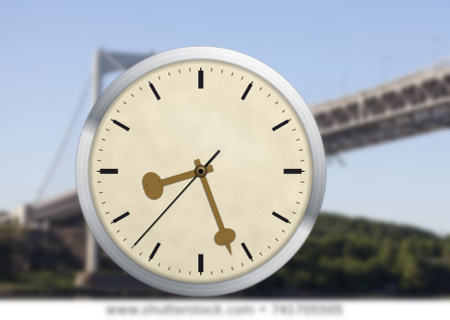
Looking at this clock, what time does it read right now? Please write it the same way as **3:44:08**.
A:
**8:26:37**
